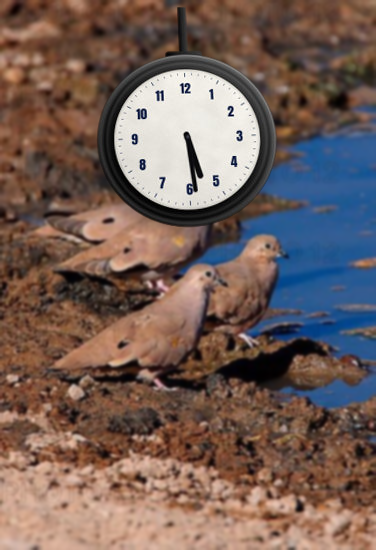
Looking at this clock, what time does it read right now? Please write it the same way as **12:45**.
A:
**5:29**
